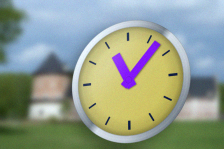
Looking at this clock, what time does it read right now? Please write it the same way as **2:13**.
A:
**11:07**
